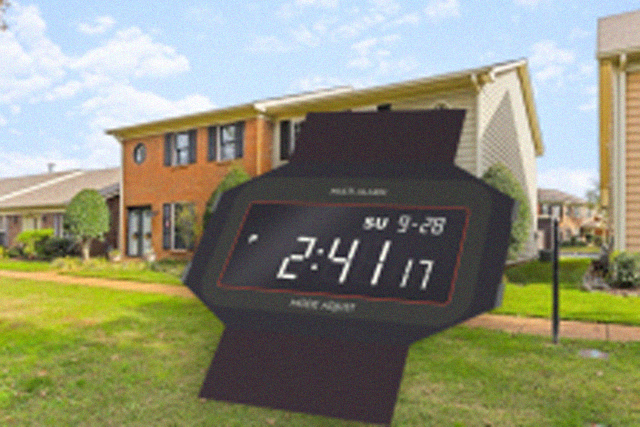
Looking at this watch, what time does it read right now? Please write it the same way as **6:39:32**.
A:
**2:41:17**
